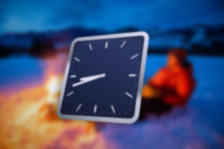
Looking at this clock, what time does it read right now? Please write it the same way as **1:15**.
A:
**8:42**
